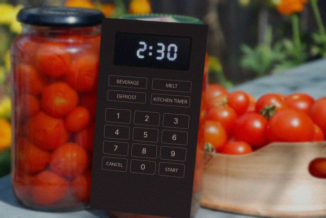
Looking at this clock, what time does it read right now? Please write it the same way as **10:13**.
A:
**2:30**
